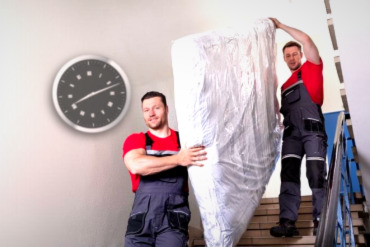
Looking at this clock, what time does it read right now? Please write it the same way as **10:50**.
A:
**8:12**
